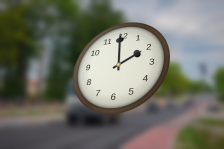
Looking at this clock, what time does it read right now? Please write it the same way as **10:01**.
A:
**1:59**
